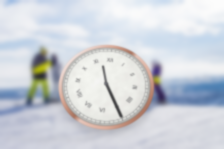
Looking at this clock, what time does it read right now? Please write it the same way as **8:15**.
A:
**11:25**
